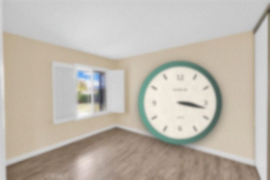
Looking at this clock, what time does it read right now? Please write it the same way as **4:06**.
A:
**3:17**
